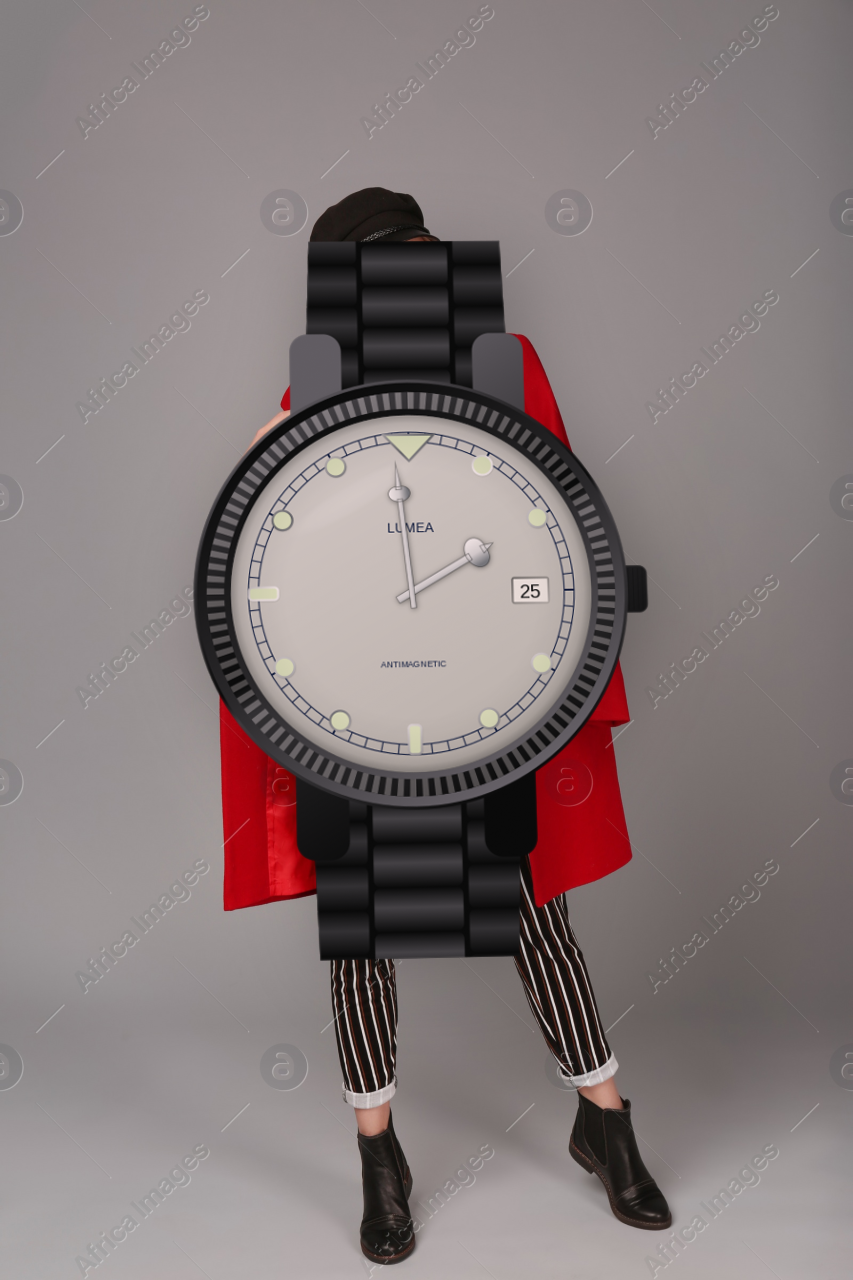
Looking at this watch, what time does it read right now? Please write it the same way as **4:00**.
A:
**1:59**
